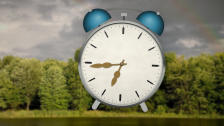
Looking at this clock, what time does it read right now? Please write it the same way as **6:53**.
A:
**6:44**
